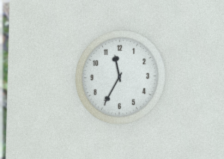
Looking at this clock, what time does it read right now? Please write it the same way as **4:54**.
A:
**11:35**
